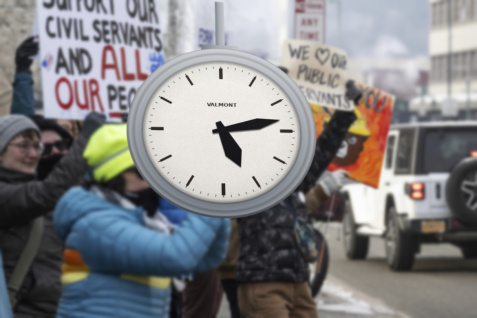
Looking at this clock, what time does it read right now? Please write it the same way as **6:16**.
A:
**5:13**
